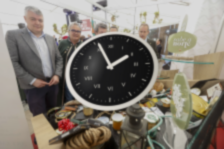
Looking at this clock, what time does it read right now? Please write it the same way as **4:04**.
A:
**1:56**
